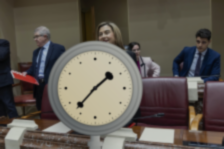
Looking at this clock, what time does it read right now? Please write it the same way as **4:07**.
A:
**1:37**
